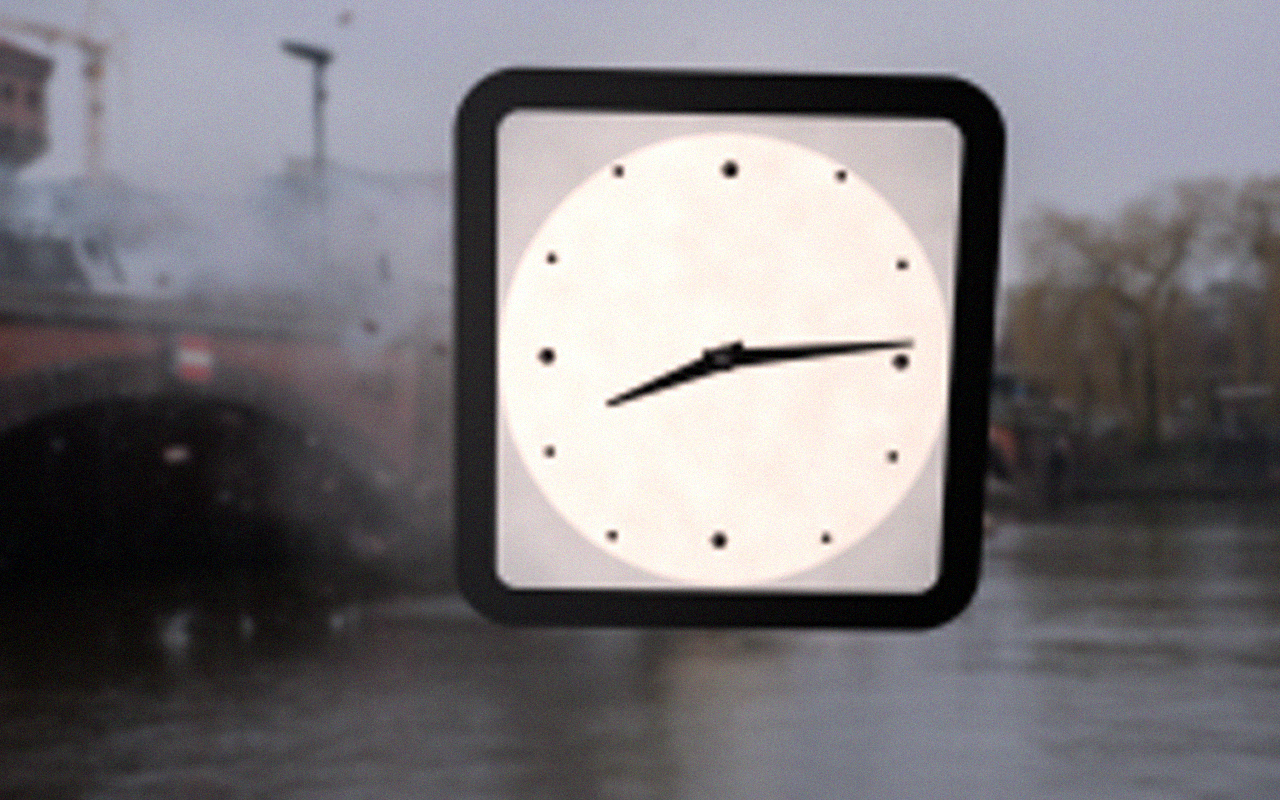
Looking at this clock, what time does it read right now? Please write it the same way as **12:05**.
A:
**8:14**
